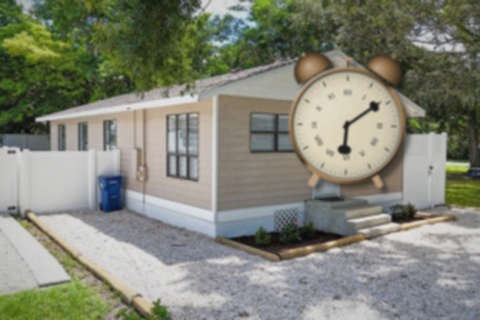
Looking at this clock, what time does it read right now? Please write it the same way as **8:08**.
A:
**6:09**
